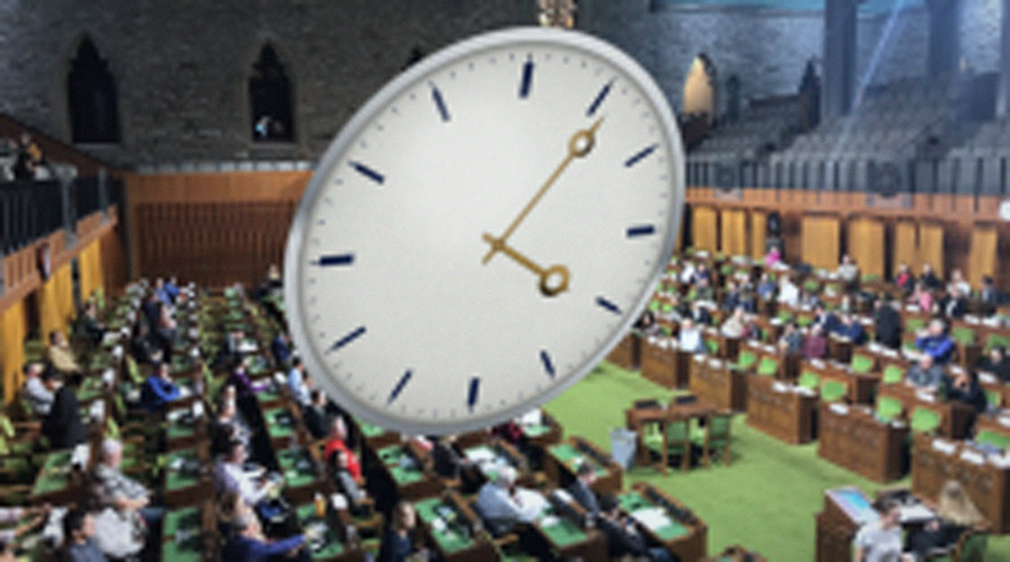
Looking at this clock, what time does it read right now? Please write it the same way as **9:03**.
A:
**4:06**
